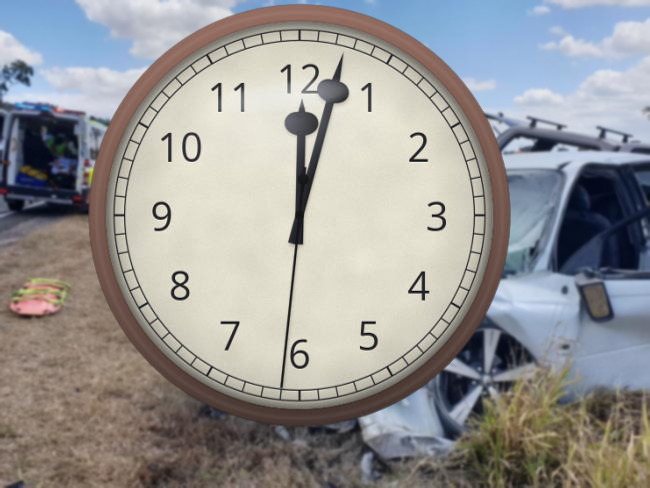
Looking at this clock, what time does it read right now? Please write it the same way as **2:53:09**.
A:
**12:02:31**
